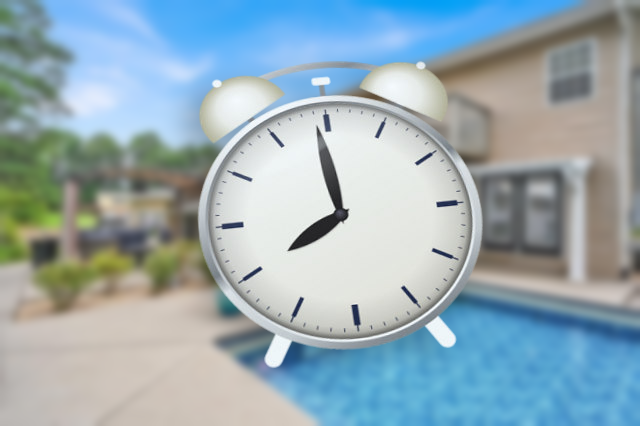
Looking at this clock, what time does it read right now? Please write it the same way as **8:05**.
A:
**7:59**
